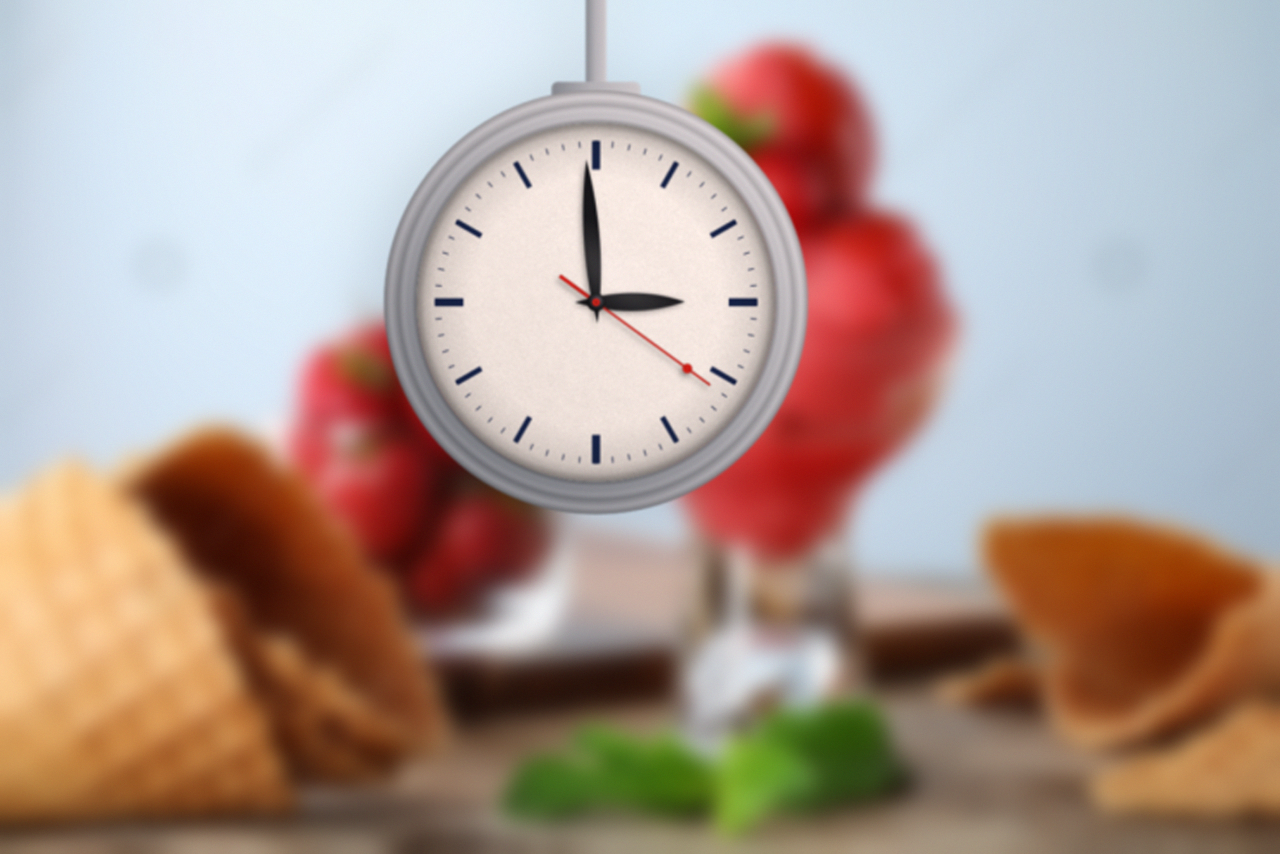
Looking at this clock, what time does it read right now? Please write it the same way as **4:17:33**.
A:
**2:59:21**
